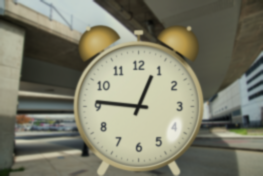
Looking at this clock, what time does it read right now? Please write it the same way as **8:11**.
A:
**12:46**
